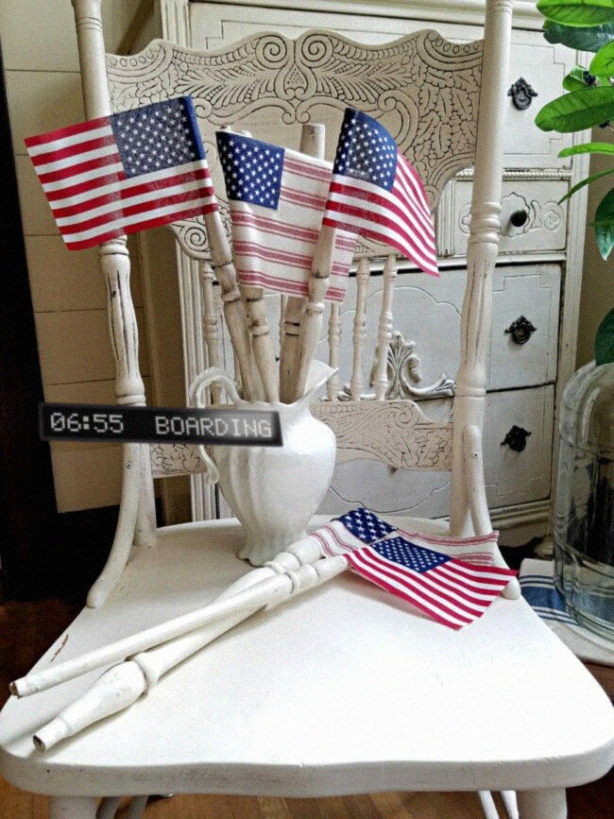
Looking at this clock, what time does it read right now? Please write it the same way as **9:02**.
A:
**6:55**
